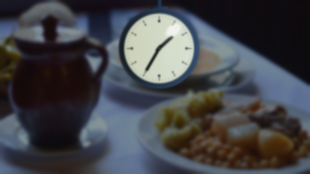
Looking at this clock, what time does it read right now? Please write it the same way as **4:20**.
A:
**1:35**
